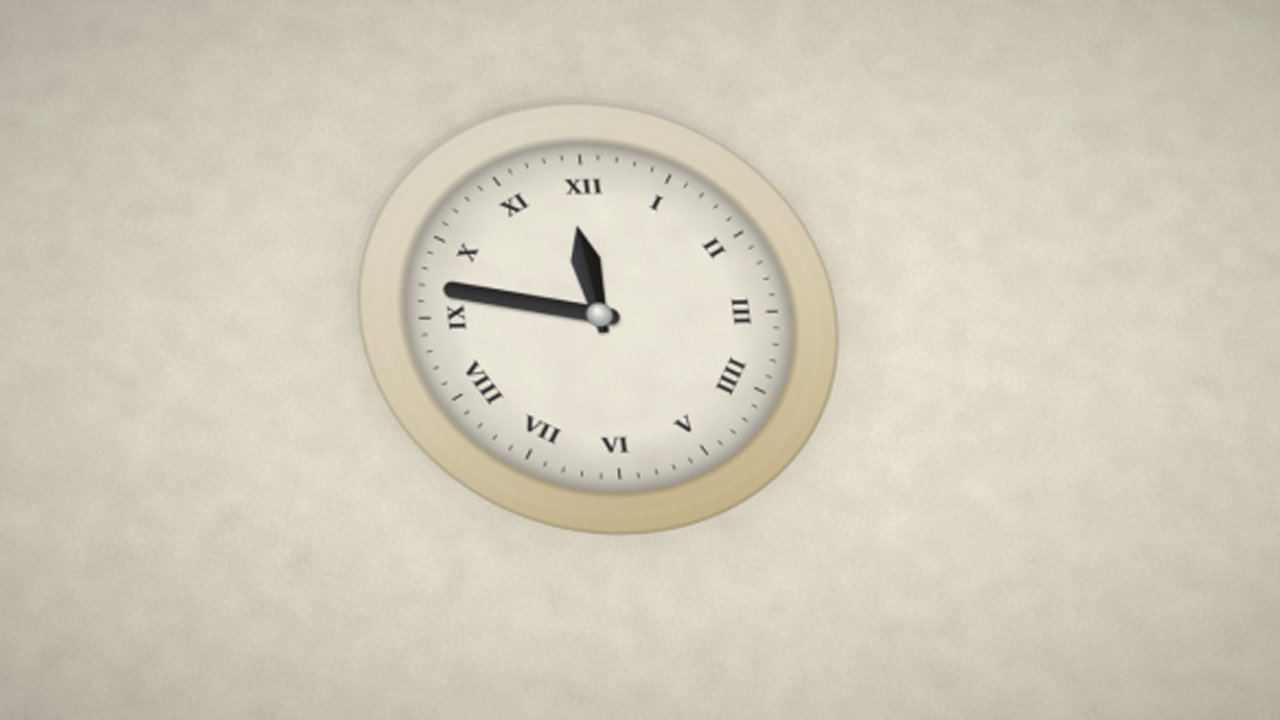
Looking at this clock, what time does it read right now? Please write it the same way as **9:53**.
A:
**11:47**
